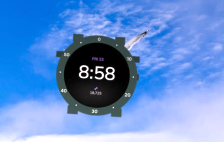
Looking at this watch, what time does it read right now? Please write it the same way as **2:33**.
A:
**8:58**
